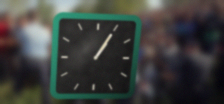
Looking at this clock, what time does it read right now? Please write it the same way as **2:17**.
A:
**1:05**
